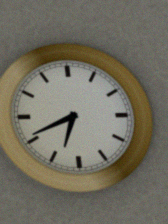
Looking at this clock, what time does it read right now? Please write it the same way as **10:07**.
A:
**6:41**
